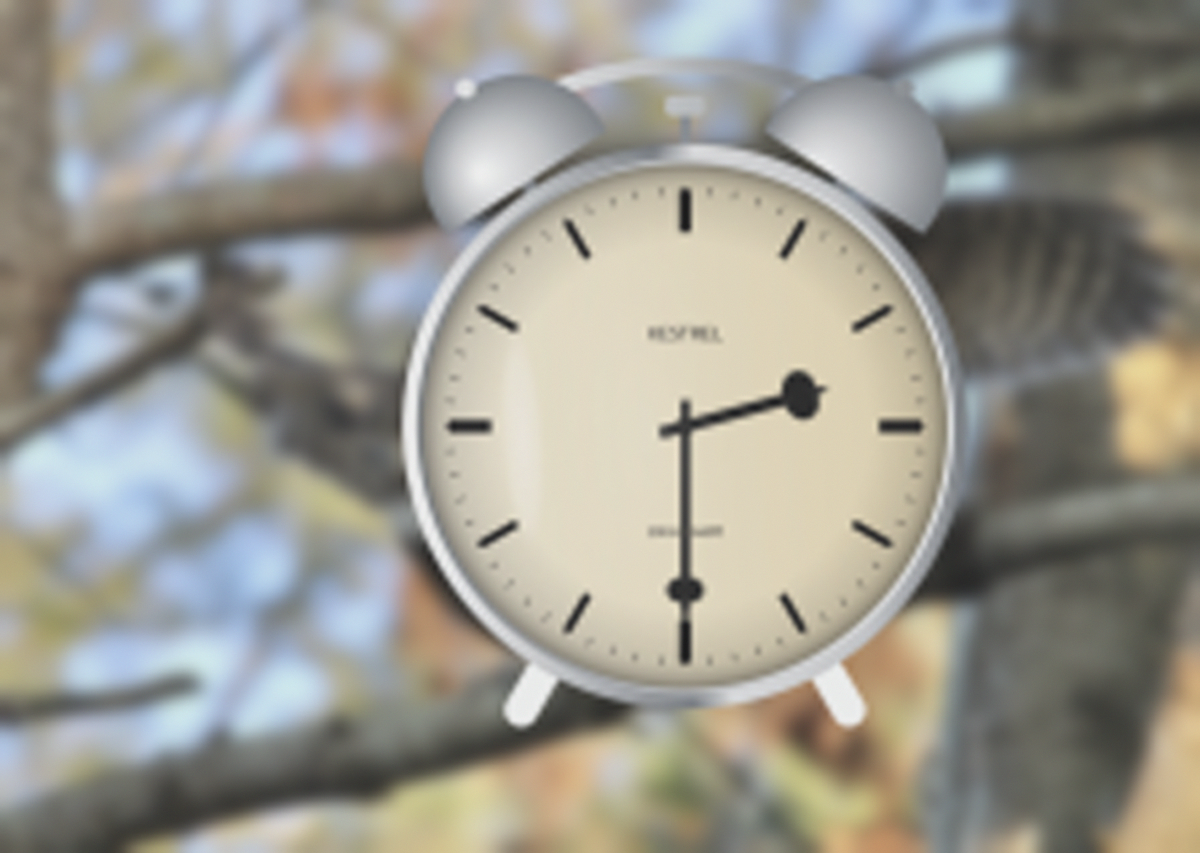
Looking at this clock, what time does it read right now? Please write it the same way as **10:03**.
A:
**2:30**
